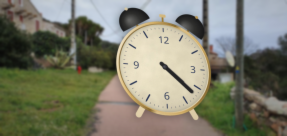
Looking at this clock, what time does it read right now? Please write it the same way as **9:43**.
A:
**4:22**
